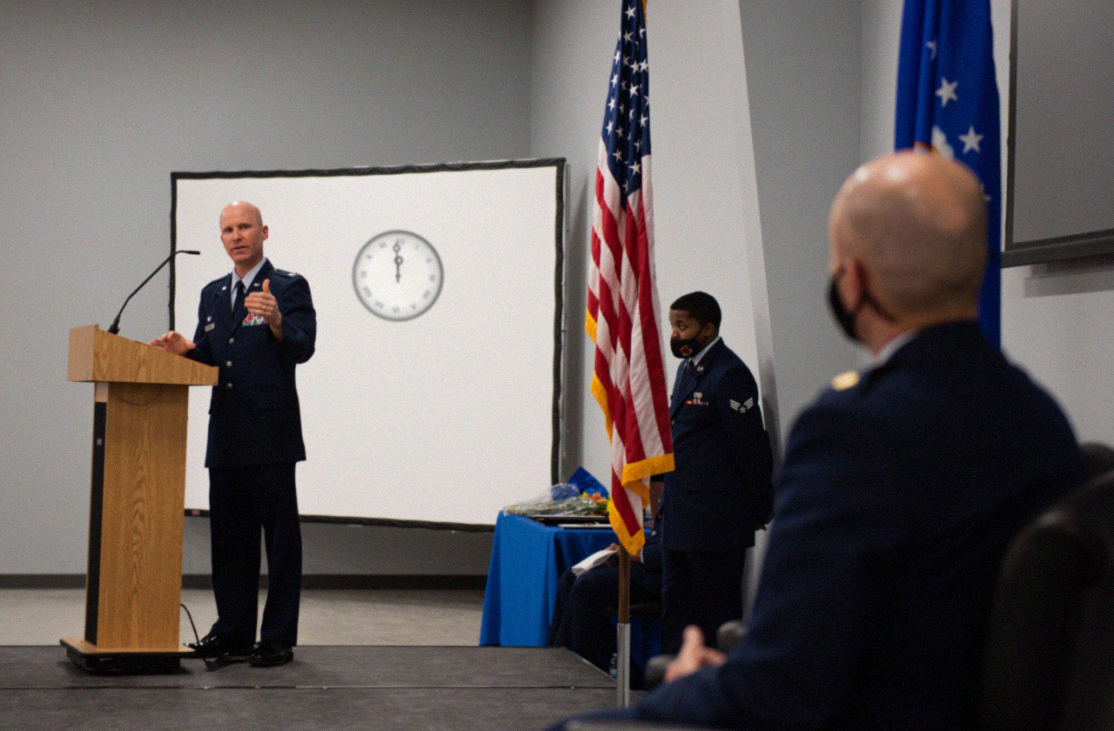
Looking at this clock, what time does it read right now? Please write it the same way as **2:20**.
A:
**11:59**
